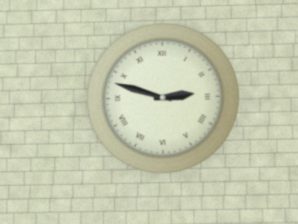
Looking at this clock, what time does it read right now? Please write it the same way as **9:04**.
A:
**2:48**
